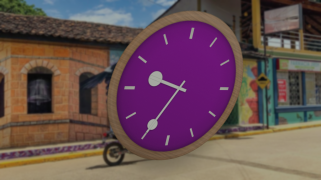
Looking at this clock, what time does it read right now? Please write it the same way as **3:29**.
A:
**9:35**
